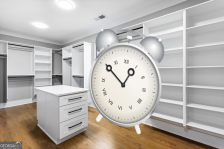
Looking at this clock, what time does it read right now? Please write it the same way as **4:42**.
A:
**12:51**
